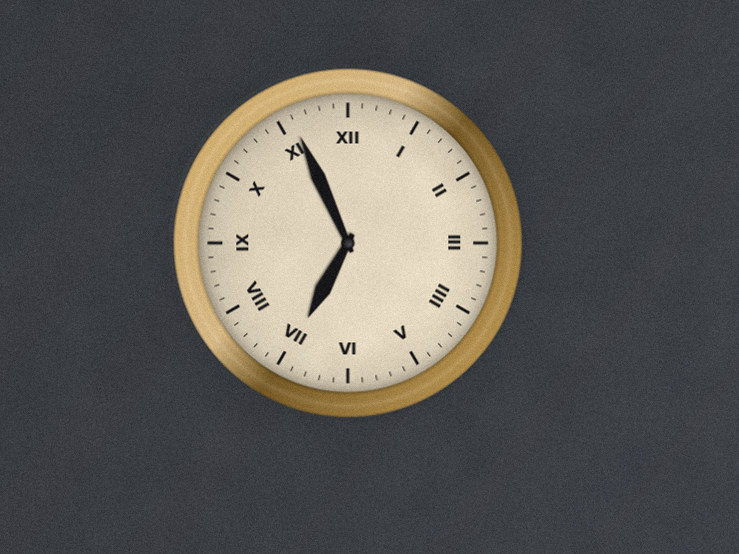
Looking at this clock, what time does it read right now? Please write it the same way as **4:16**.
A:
**6:56**
